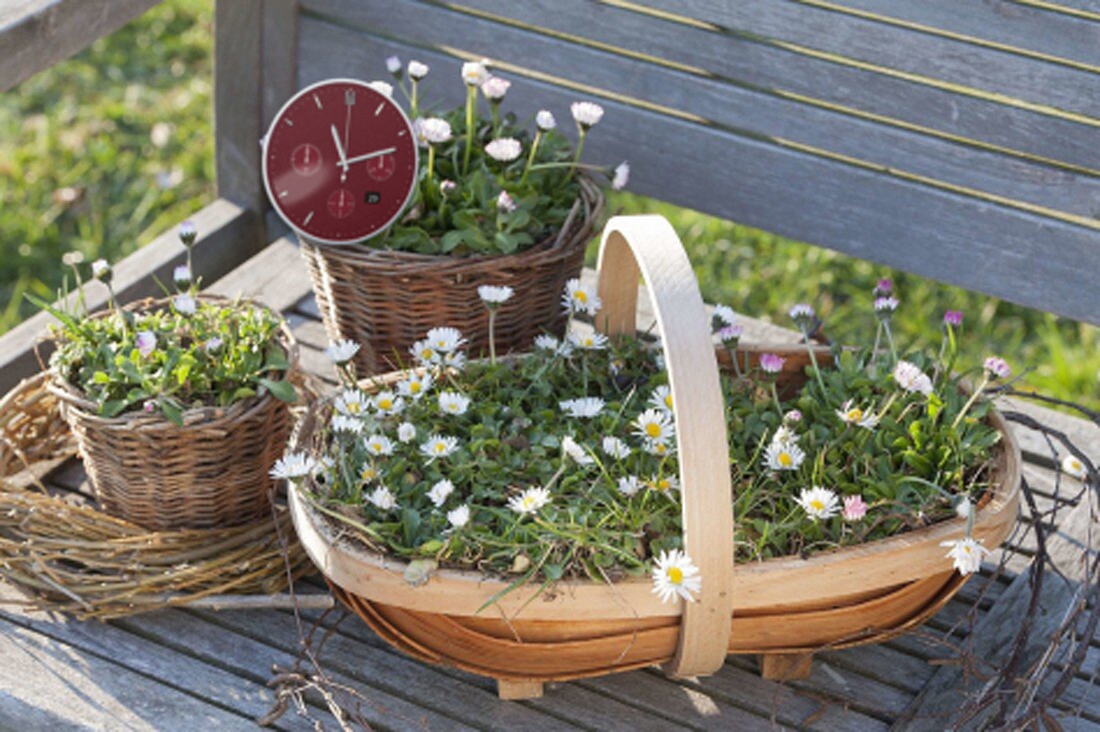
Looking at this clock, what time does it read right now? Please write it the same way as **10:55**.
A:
**11:12**
